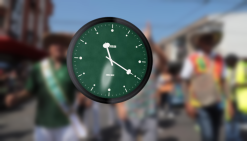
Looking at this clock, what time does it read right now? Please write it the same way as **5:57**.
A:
**11:20**
